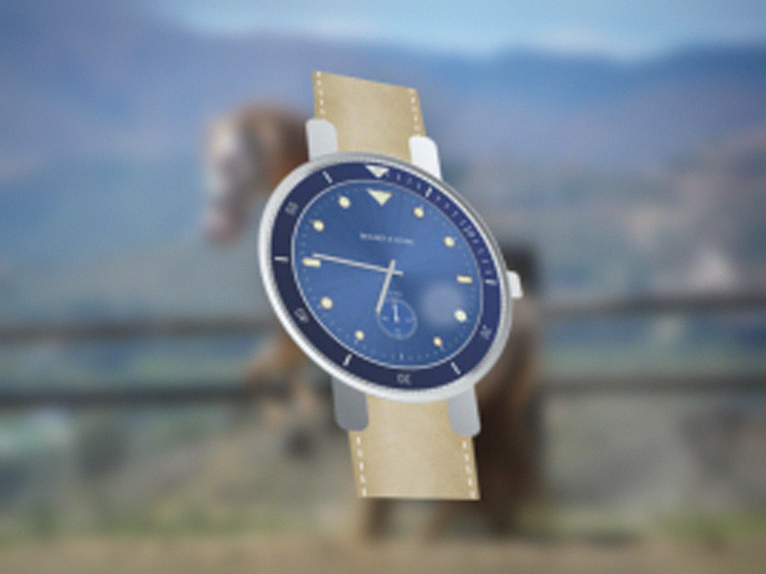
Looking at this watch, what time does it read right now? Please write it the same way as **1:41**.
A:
**6:46**
